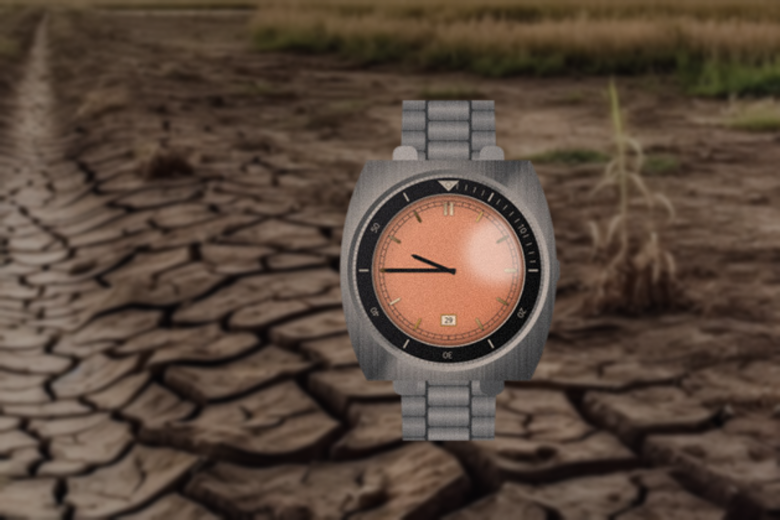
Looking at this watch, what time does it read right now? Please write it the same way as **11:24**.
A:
**9:45**
